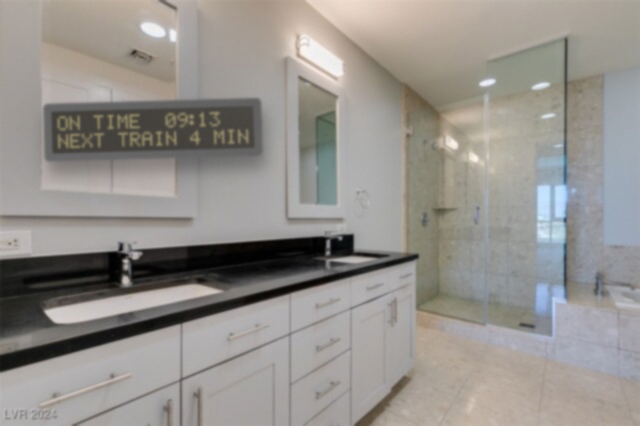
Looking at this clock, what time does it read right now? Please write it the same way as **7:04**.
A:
**9:13**
